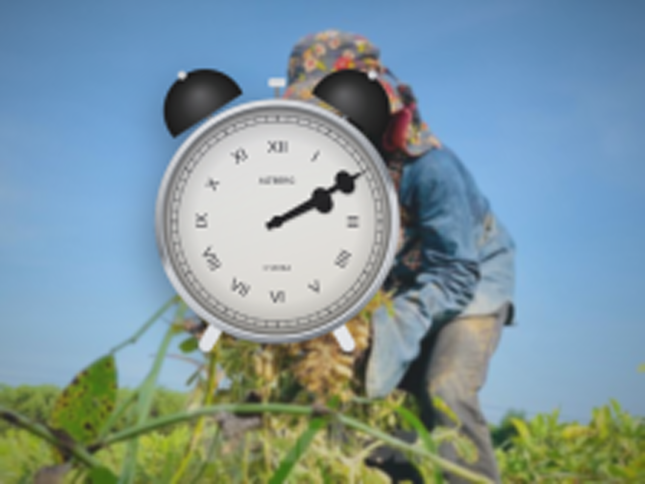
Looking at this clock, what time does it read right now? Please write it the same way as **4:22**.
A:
**2:10**
